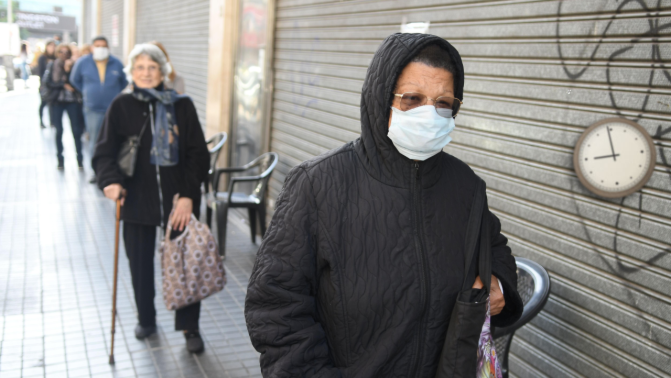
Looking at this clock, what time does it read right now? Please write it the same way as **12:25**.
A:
**8:59**
